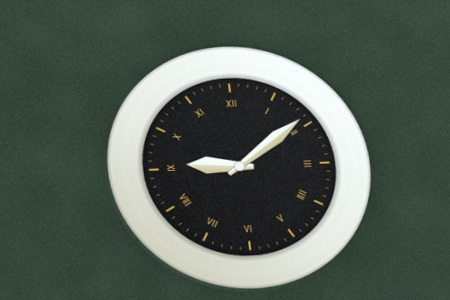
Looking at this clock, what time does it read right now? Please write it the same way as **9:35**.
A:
**9:09**
